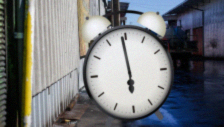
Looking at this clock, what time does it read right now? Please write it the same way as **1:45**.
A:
**5:59**
